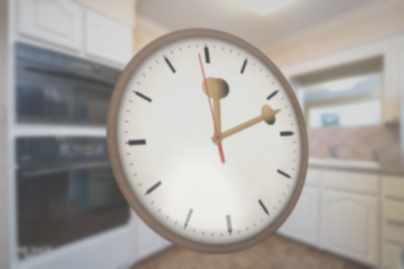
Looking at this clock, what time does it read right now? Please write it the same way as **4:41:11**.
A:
**12:11:59**
